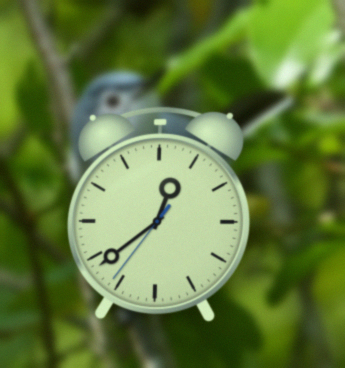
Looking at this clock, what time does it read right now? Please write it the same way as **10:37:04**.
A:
**12:38:36**
